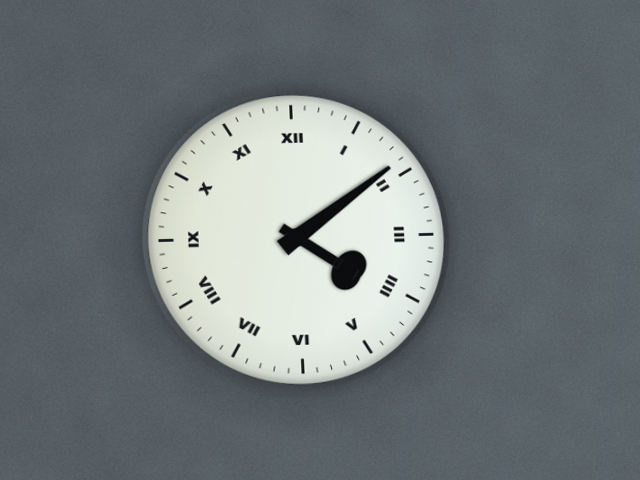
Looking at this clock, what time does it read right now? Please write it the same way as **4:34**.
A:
**4:09**
